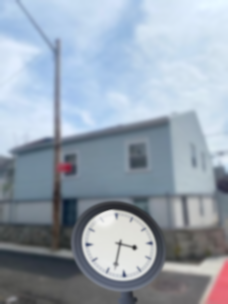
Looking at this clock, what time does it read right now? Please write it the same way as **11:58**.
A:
**3:33**
